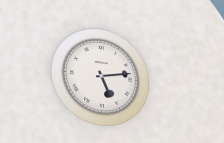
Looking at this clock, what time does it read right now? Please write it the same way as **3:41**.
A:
**5:13**
